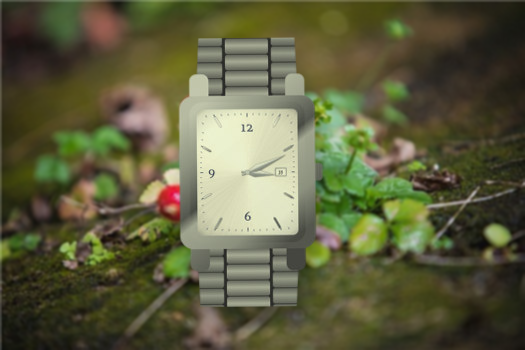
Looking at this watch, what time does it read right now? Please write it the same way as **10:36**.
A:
**3:11**
